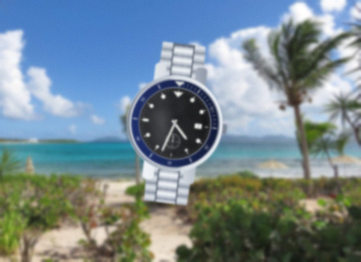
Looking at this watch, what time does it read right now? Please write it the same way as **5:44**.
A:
**4:33**
